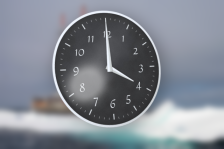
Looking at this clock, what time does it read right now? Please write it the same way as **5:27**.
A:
**4:00**
